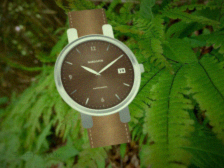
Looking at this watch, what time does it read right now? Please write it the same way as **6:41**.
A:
**10:10**
